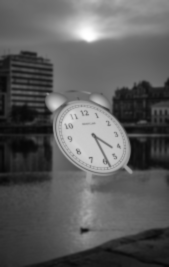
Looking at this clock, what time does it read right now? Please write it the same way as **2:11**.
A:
**4:29**
